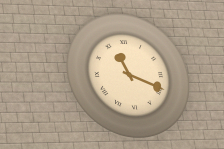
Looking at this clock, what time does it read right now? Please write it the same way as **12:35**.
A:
**11:19**
